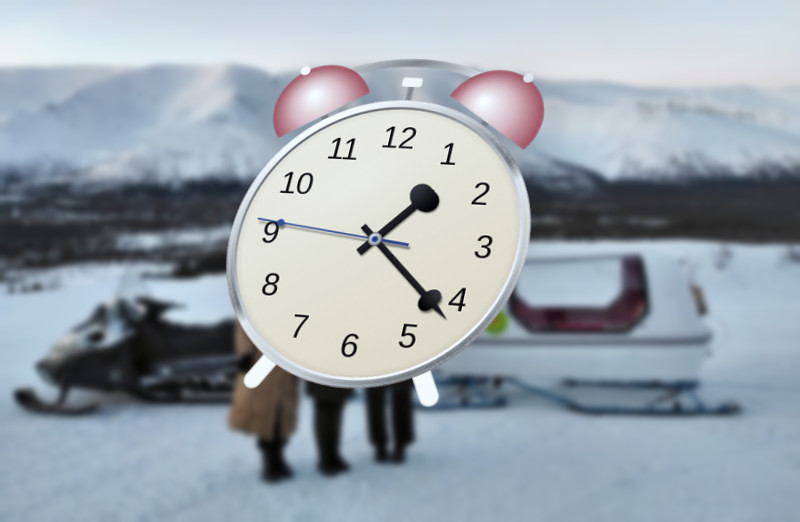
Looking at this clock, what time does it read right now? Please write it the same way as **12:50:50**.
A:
**1:21:46**
